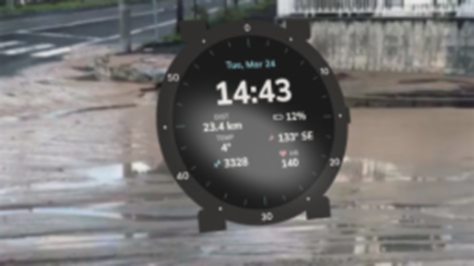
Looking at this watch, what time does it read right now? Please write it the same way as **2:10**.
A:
**14:43**
